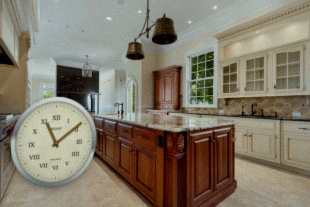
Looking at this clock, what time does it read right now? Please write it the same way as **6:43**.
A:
**11:09**
